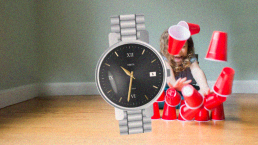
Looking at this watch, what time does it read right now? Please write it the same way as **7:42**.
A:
**10:32**
